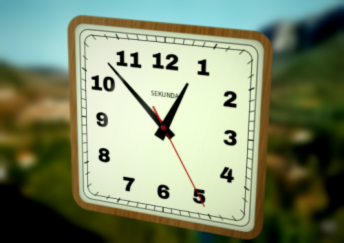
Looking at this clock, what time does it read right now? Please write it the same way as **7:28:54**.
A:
**12:52:25**
